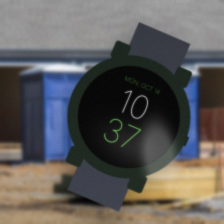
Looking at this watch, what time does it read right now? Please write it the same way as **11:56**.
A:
**10:37**
